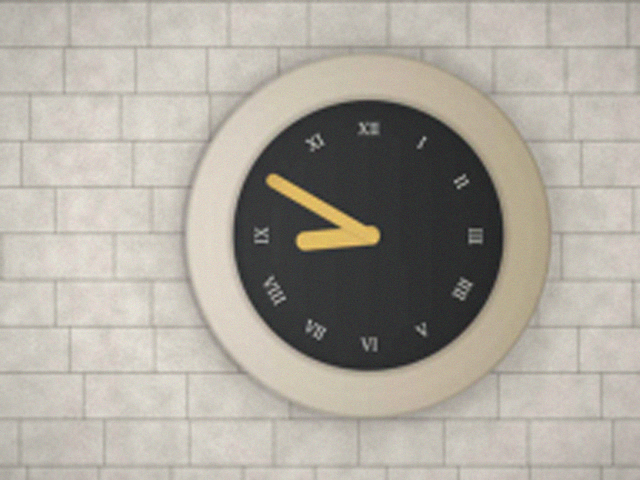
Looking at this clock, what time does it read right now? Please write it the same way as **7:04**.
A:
**8:50**
